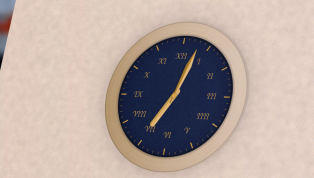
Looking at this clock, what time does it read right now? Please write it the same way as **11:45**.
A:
**7:03**
